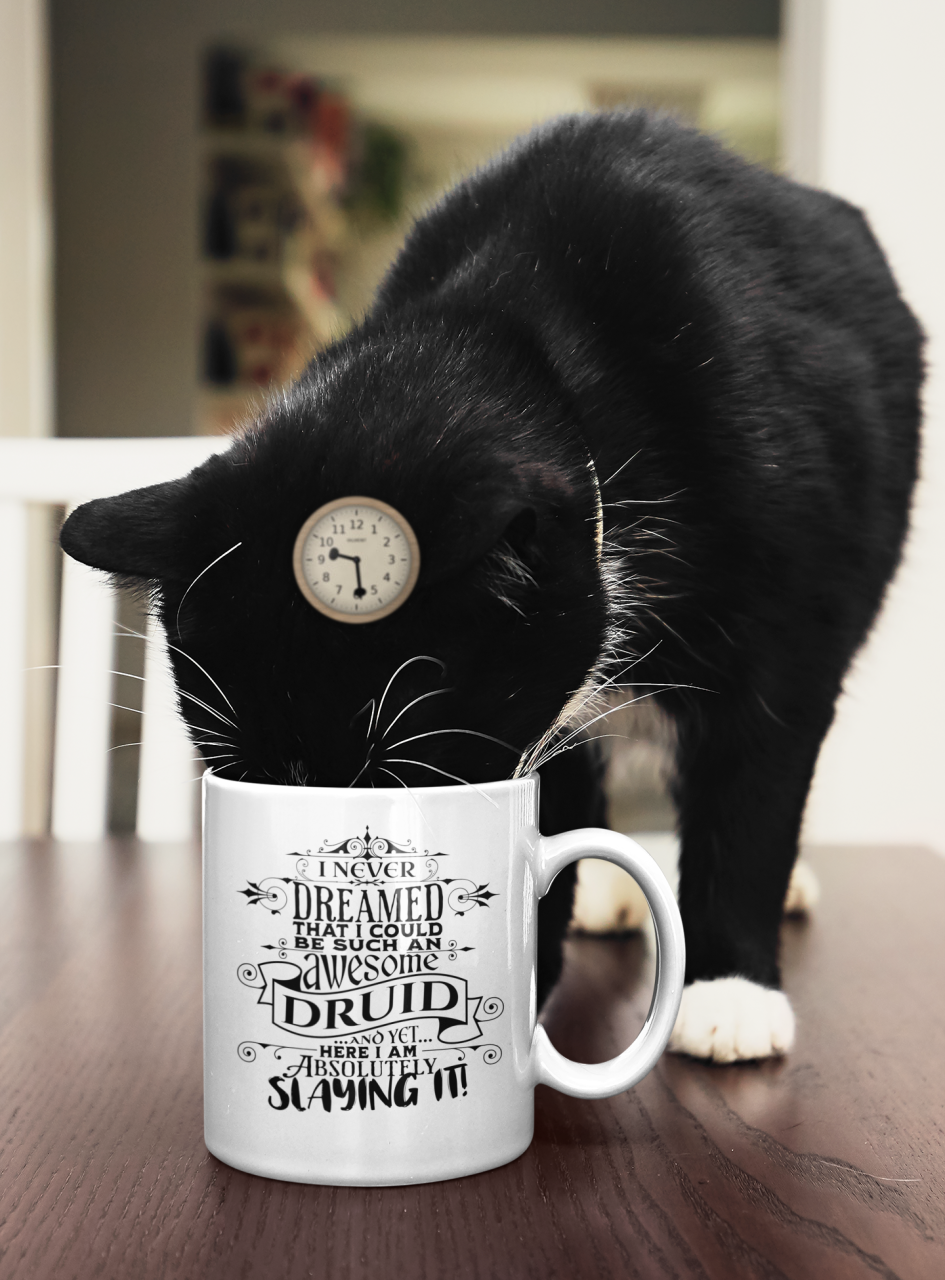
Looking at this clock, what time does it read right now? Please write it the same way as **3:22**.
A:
**9:29**
